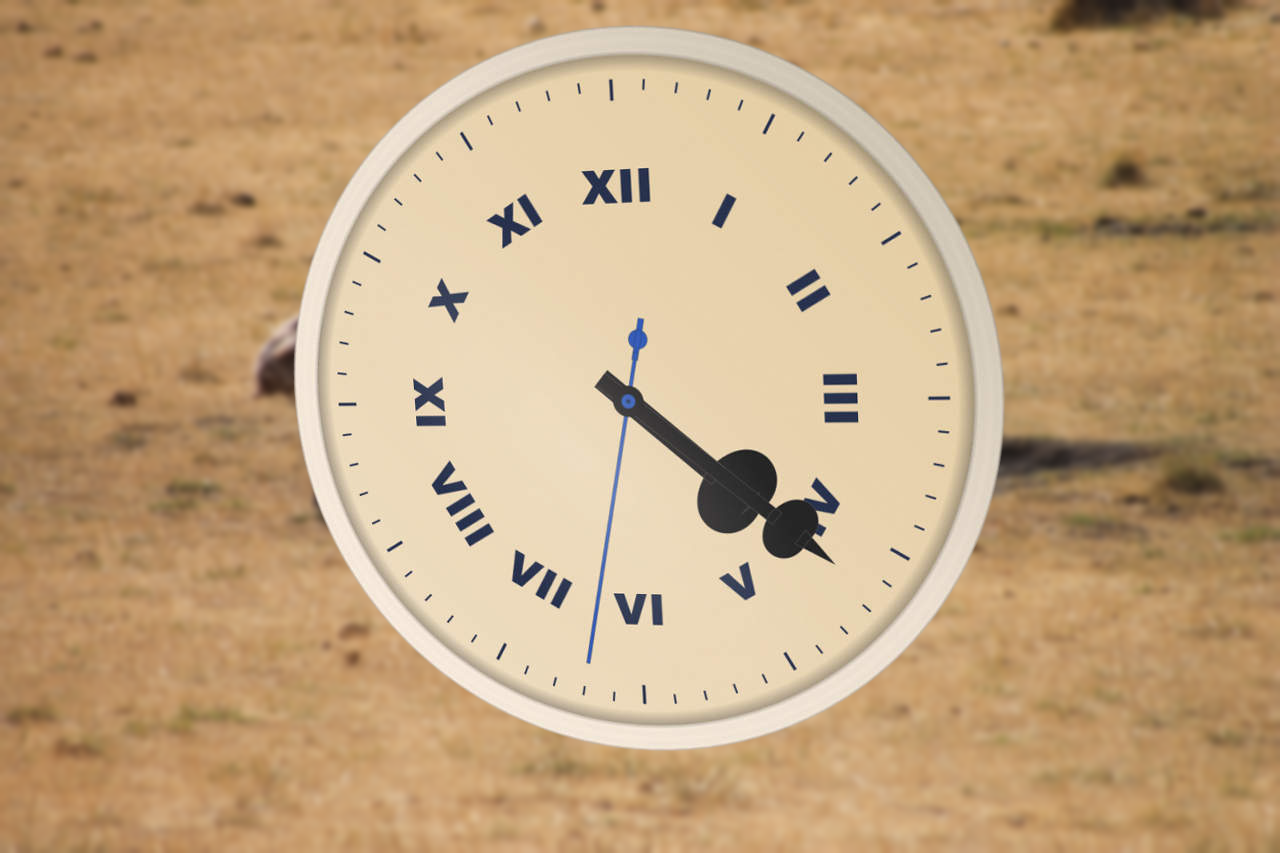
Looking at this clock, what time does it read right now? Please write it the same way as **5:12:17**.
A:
**4:21:32**
